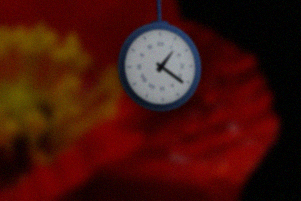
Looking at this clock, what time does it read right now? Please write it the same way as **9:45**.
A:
**1:21**
